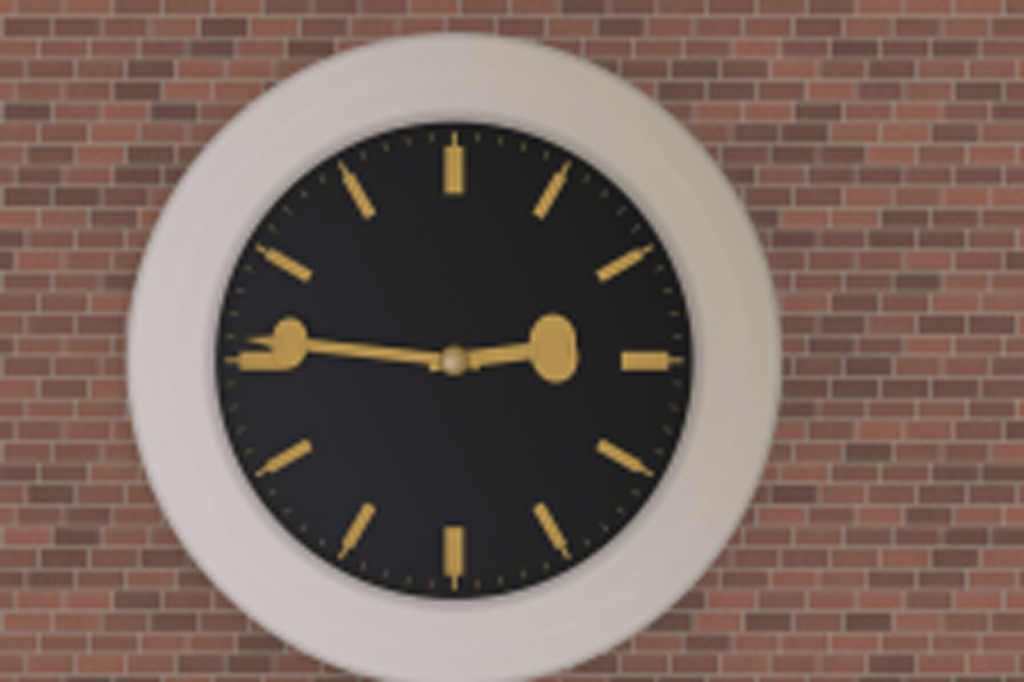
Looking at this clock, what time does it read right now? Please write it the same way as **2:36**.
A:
**2:46**
